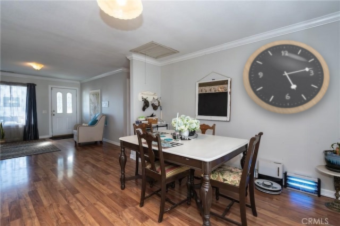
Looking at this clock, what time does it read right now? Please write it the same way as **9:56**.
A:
**5:13**
